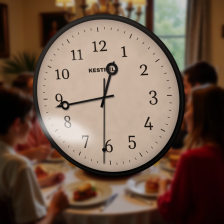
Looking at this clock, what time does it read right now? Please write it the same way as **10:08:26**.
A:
**12:43:31**
